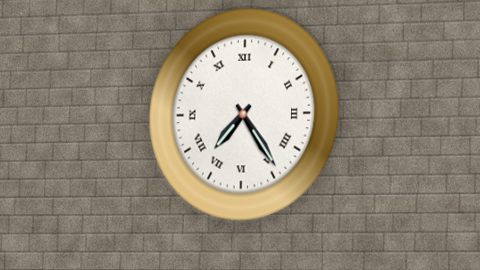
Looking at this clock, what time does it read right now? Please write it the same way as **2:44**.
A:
**7:24**
